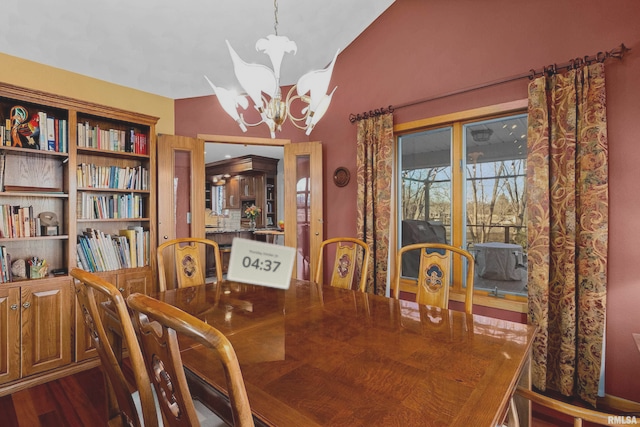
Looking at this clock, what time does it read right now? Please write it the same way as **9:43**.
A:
**4:37**
